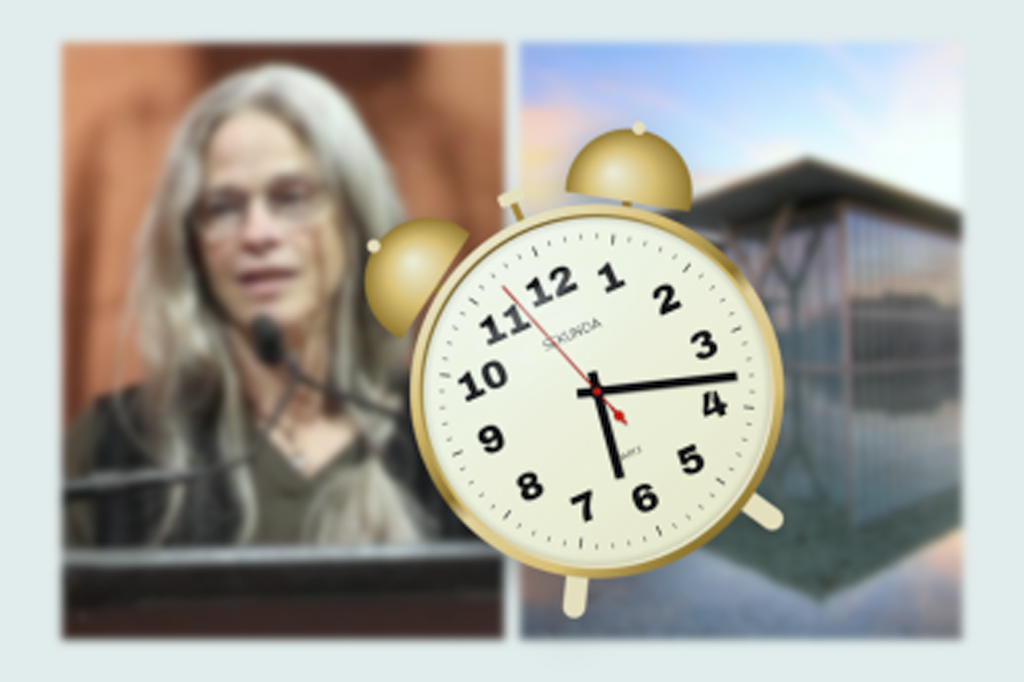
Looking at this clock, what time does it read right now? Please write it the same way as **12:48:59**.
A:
**6:17:57**
